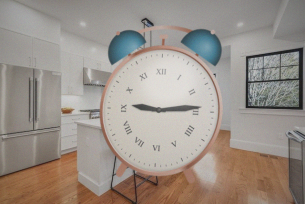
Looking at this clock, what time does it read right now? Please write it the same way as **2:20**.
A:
**9:14**
